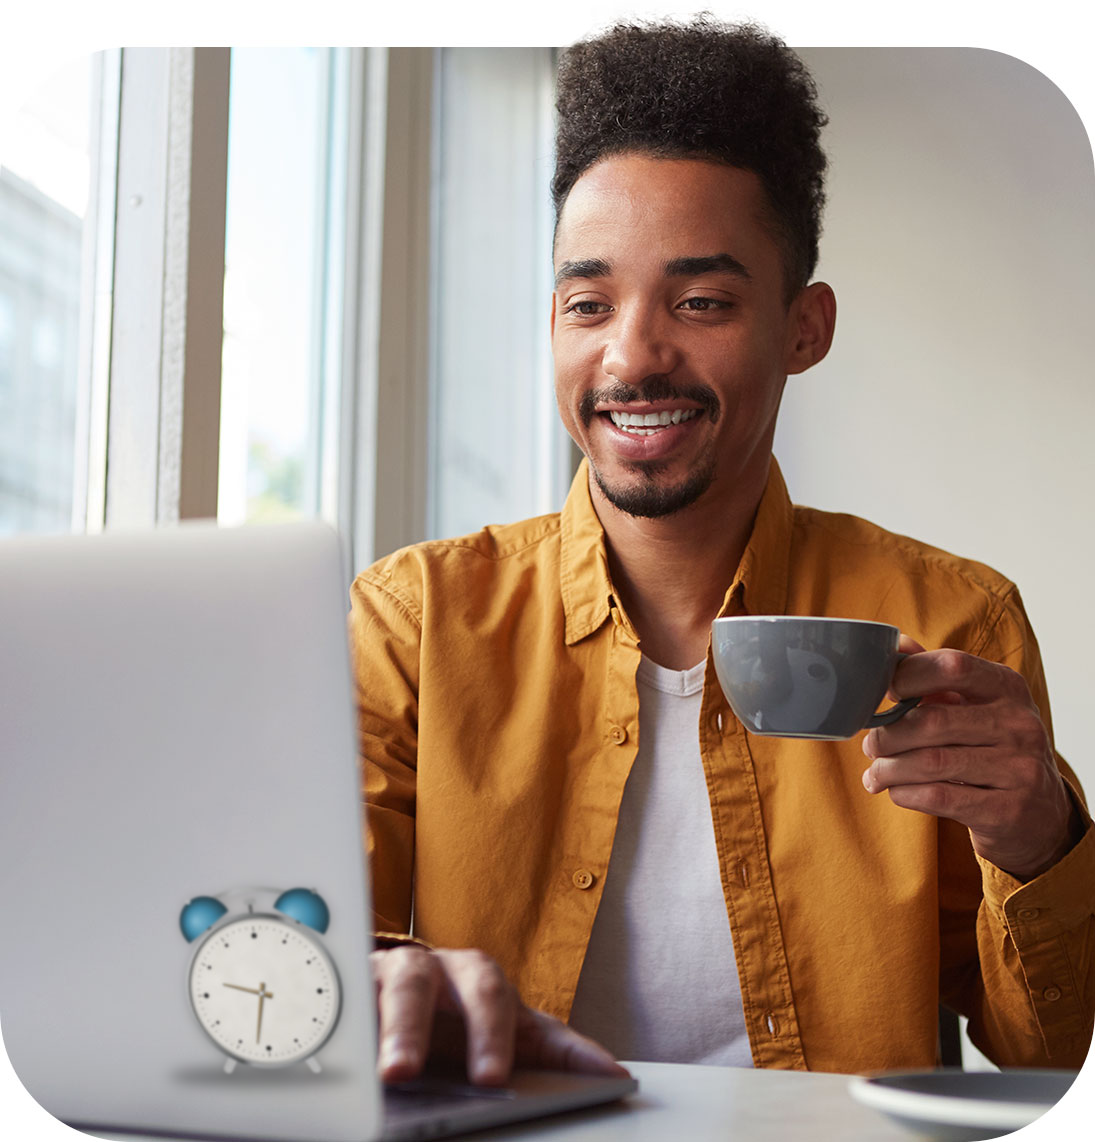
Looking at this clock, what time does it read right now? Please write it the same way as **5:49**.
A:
**9:32**
